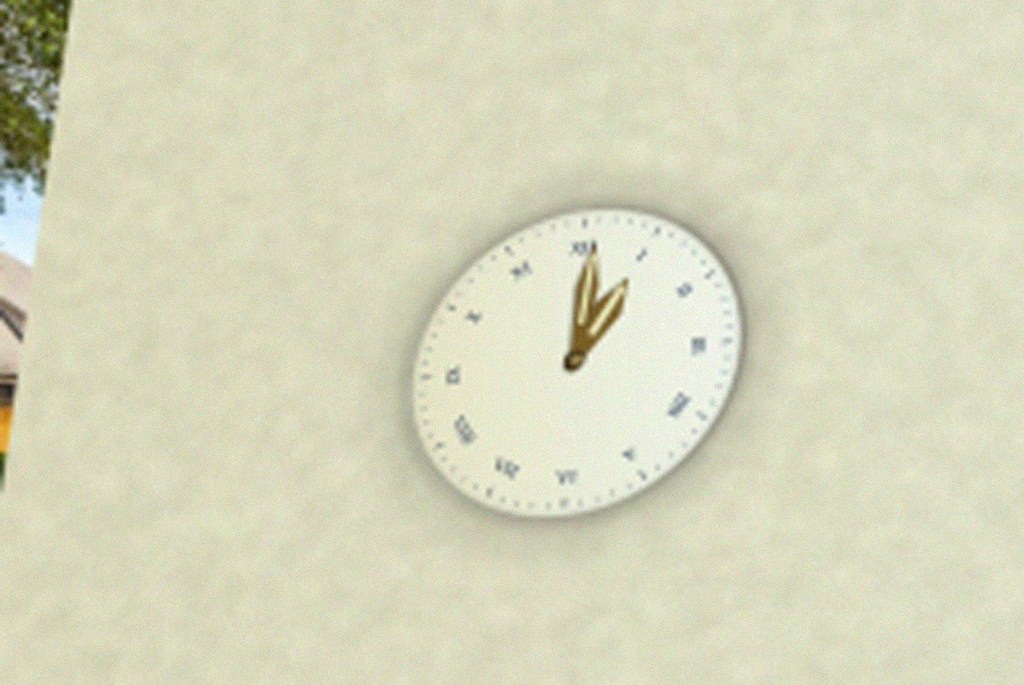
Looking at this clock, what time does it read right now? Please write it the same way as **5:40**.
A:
**1:01**
